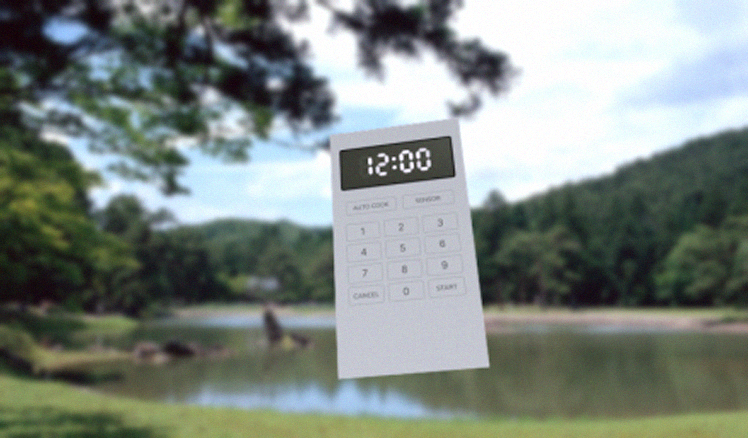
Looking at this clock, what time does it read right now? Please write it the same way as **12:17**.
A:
**12:00**
